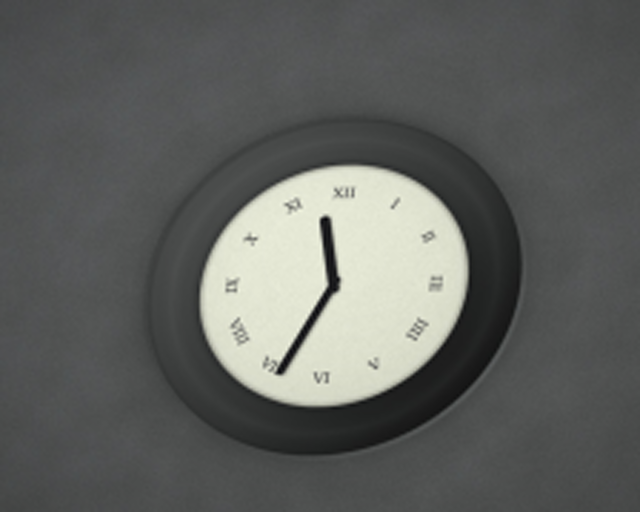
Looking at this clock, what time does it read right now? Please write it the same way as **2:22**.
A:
**11:34**
